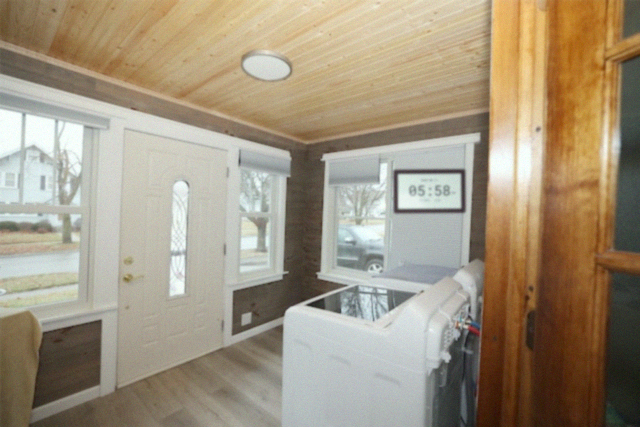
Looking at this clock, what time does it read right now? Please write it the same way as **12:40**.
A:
**5:58**
